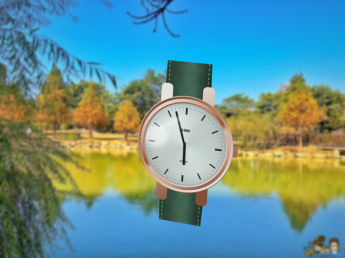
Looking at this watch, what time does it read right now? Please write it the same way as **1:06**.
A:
**5:57**
